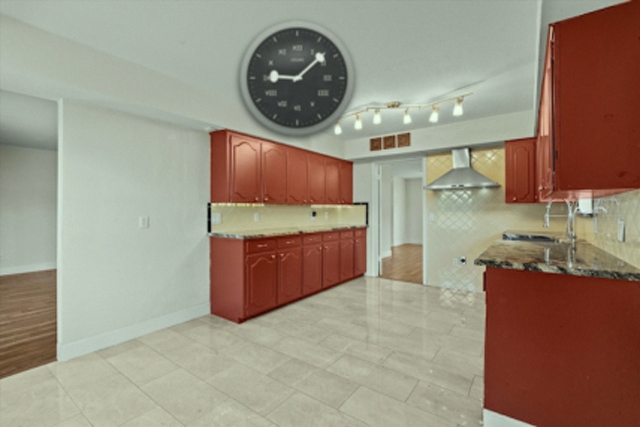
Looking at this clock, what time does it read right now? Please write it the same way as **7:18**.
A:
**9:08**
